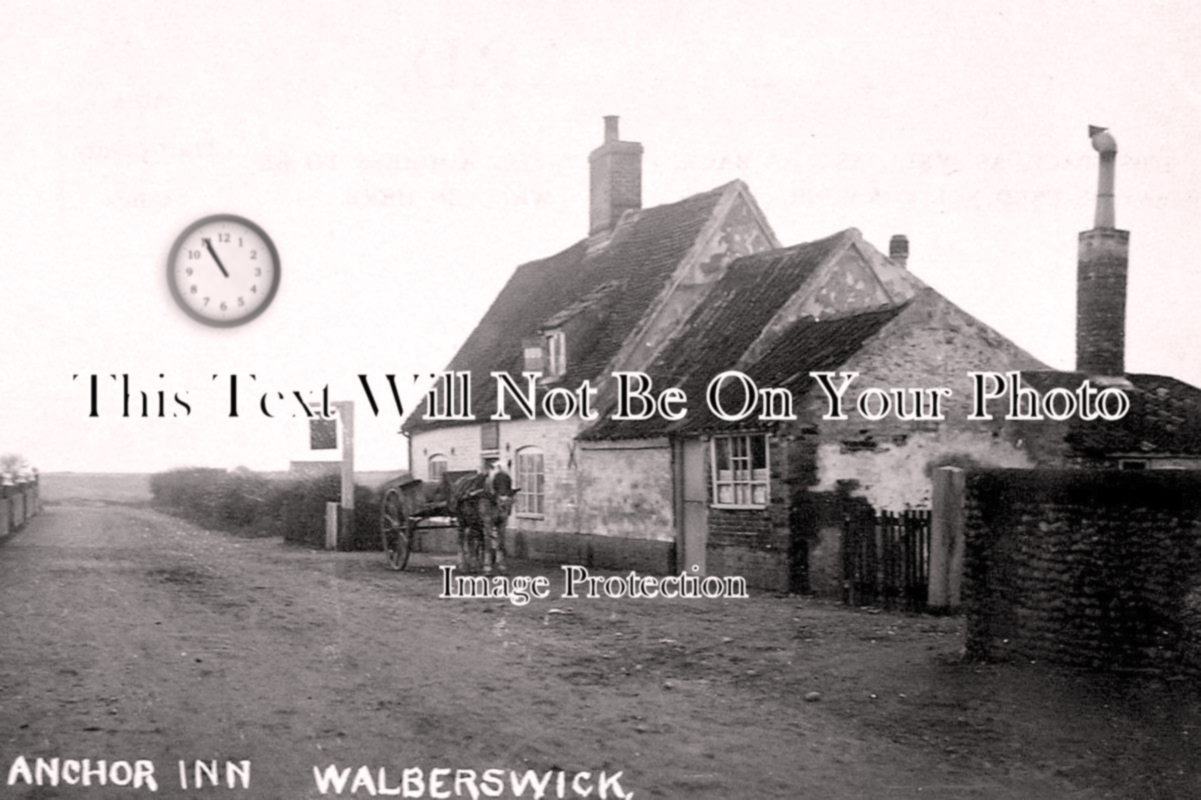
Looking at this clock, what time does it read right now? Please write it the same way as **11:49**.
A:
**10:55**
